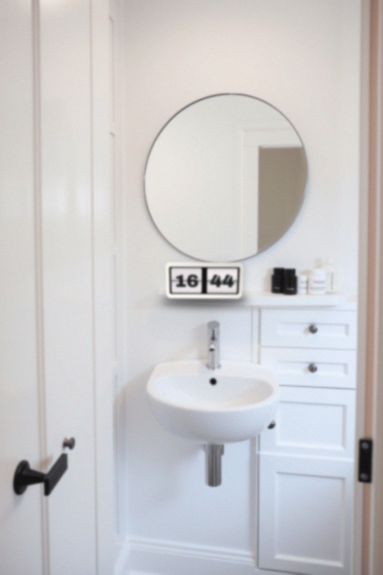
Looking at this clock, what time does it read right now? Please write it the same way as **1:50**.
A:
**16:44**
